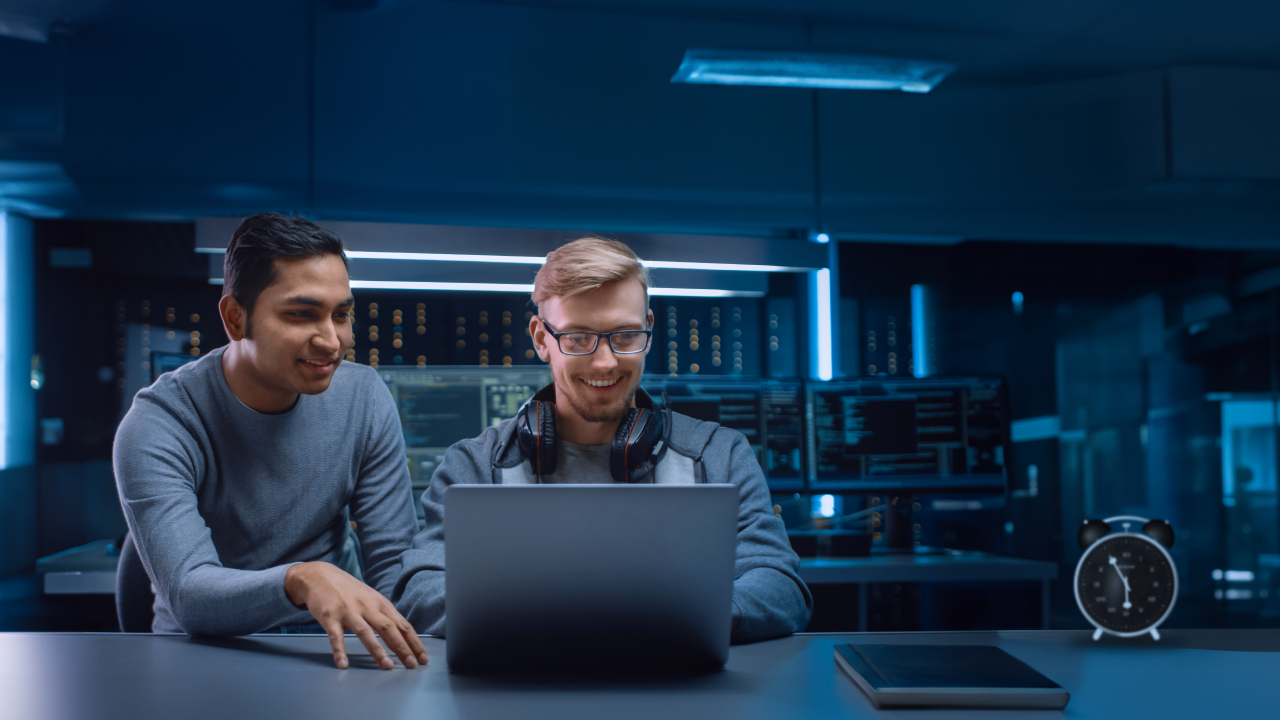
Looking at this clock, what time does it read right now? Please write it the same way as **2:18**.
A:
**5:55**
